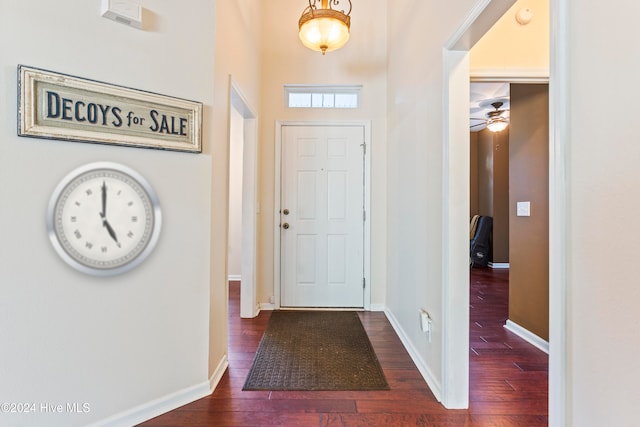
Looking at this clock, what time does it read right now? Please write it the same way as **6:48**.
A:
**5:00**
